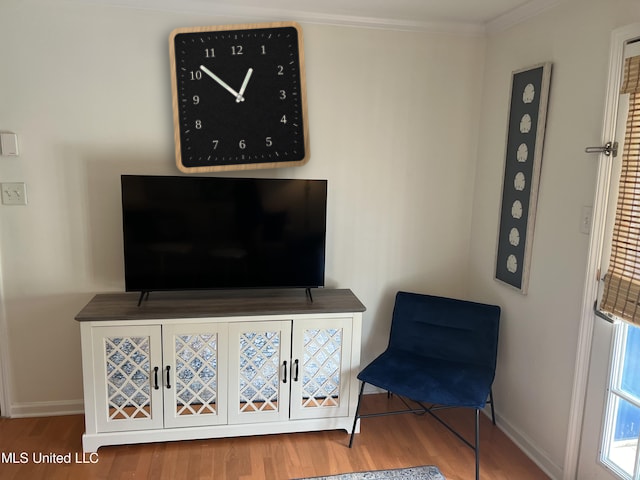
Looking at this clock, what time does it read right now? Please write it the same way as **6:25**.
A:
**12:52**
